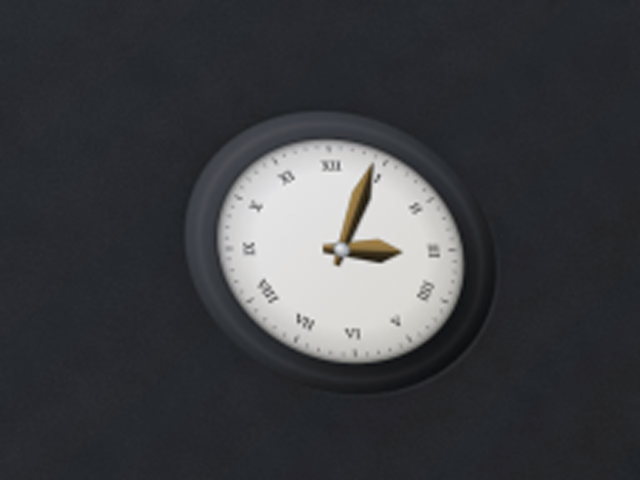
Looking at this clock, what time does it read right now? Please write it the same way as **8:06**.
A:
**3:04**
